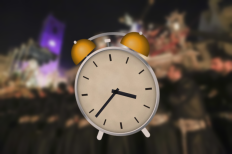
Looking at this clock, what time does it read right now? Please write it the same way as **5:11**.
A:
**3:38**
